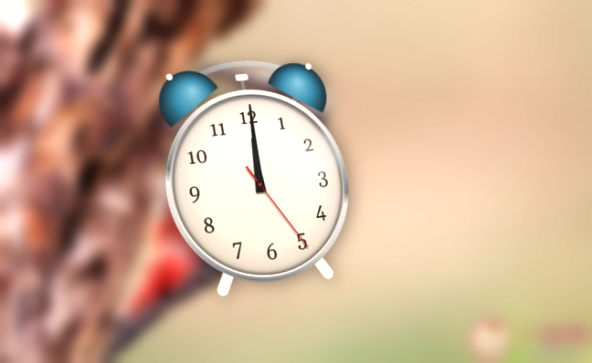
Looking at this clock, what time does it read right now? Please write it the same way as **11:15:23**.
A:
**12:00:25**
